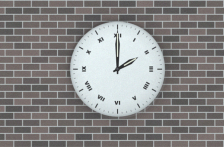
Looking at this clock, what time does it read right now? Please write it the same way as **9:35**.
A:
**2:00**
